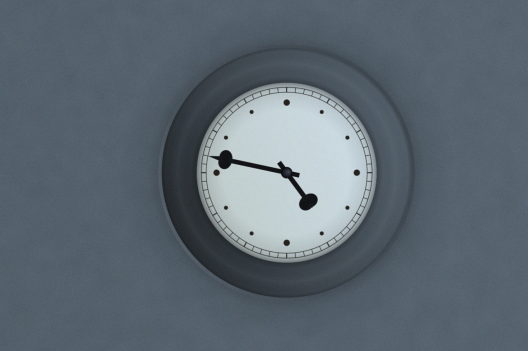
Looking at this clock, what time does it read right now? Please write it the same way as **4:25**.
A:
**4:47**
